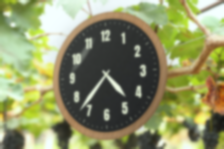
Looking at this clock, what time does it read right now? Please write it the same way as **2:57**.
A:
**4:37**
